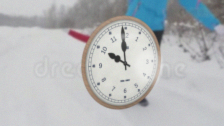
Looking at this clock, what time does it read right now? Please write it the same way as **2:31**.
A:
**9:59**
